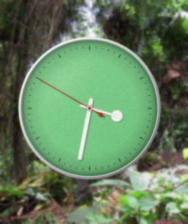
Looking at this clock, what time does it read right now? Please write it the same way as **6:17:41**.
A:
**3:31:50**
